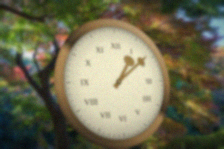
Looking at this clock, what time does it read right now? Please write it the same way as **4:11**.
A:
**1:09**
